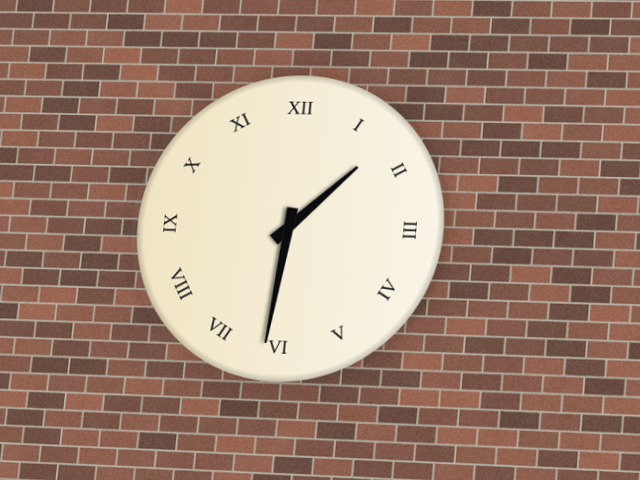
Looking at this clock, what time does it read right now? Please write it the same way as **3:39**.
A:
**1:31**
